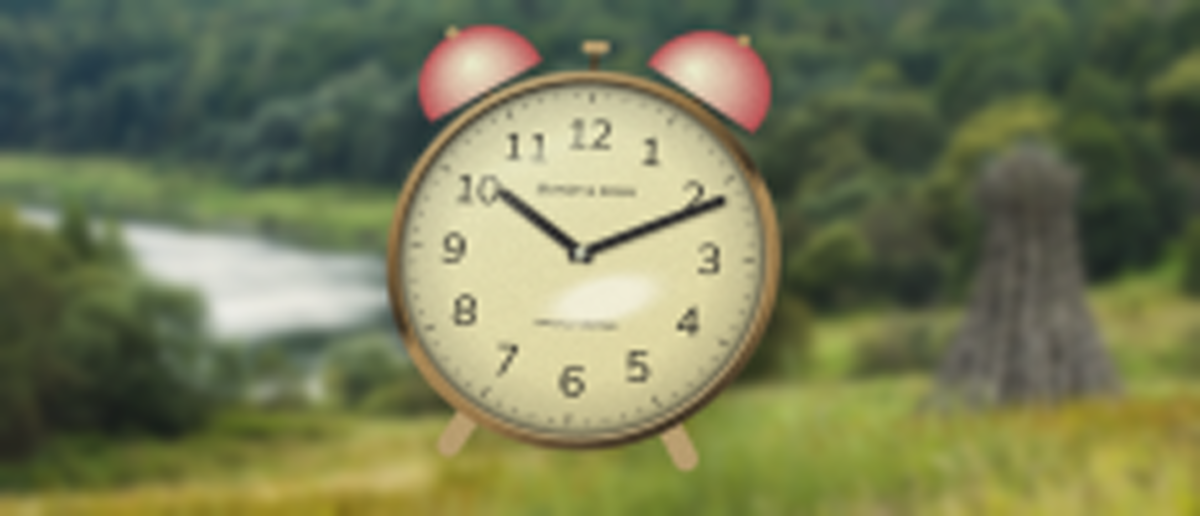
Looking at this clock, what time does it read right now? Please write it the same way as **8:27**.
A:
**10:11**
